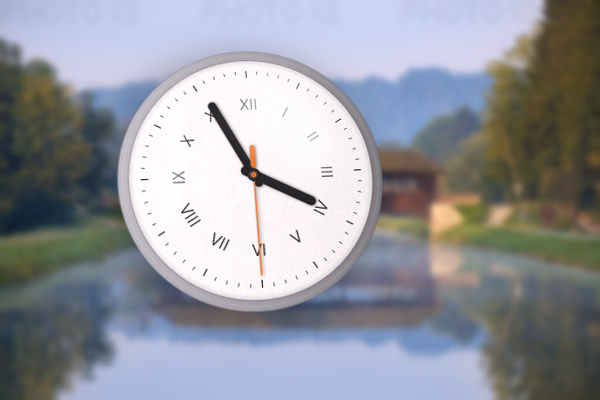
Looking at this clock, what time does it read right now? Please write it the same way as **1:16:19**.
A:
**3:55:30**
